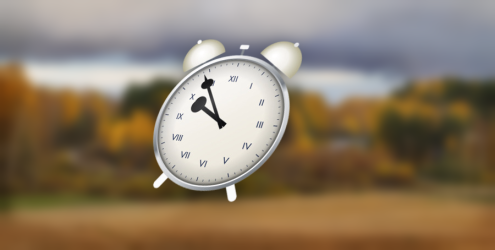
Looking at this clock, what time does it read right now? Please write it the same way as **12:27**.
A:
**9:54**
